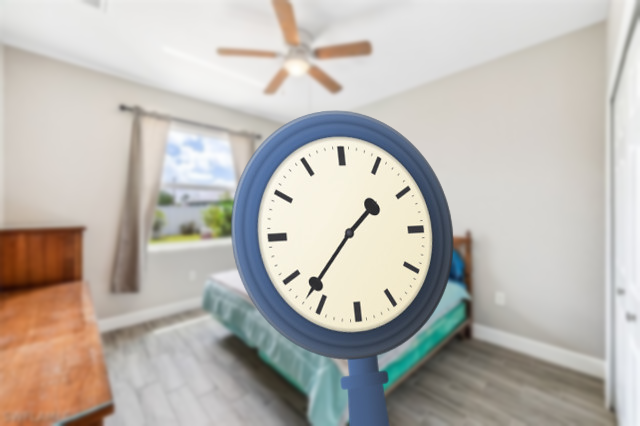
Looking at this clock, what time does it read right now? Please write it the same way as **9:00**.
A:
**1:37**
